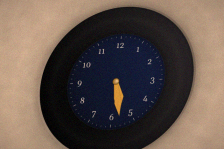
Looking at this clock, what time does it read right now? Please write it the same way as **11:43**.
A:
**5:28**
